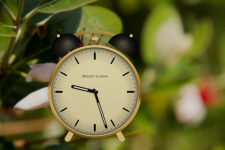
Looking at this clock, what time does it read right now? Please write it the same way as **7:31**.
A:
**9:27**
